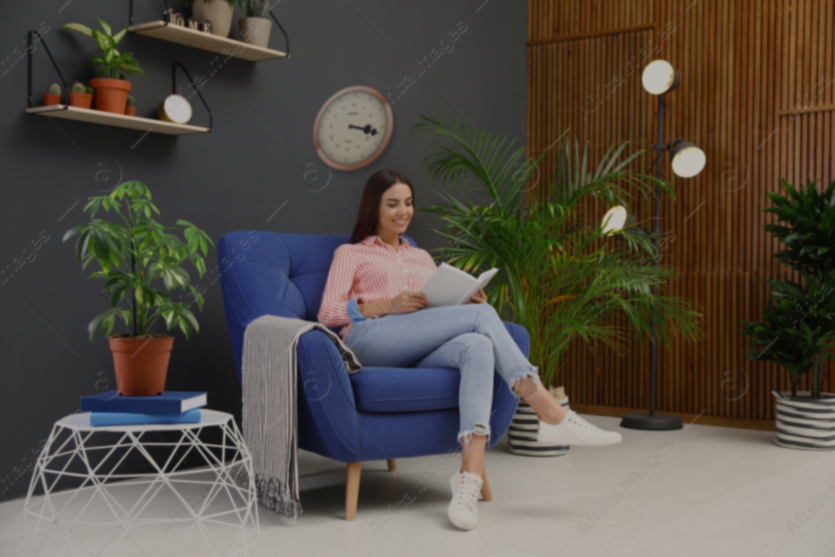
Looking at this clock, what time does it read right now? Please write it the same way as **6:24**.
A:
**3:17**
